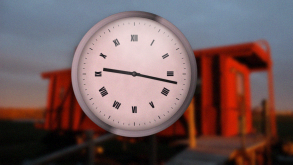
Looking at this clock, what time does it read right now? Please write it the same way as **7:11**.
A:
**9:17**
